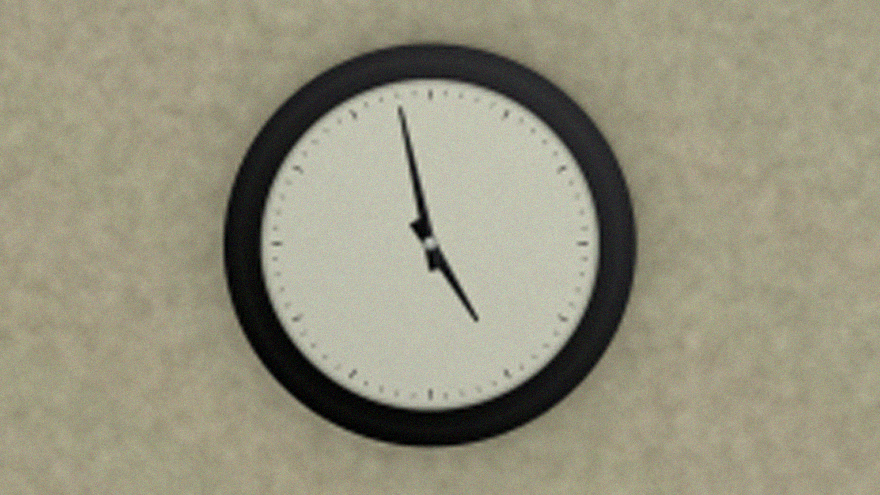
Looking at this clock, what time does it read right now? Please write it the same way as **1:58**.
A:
**4:58**
